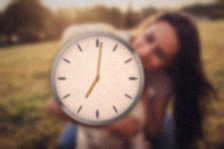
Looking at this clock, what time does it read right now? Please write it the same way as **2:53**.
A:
**7:01**
